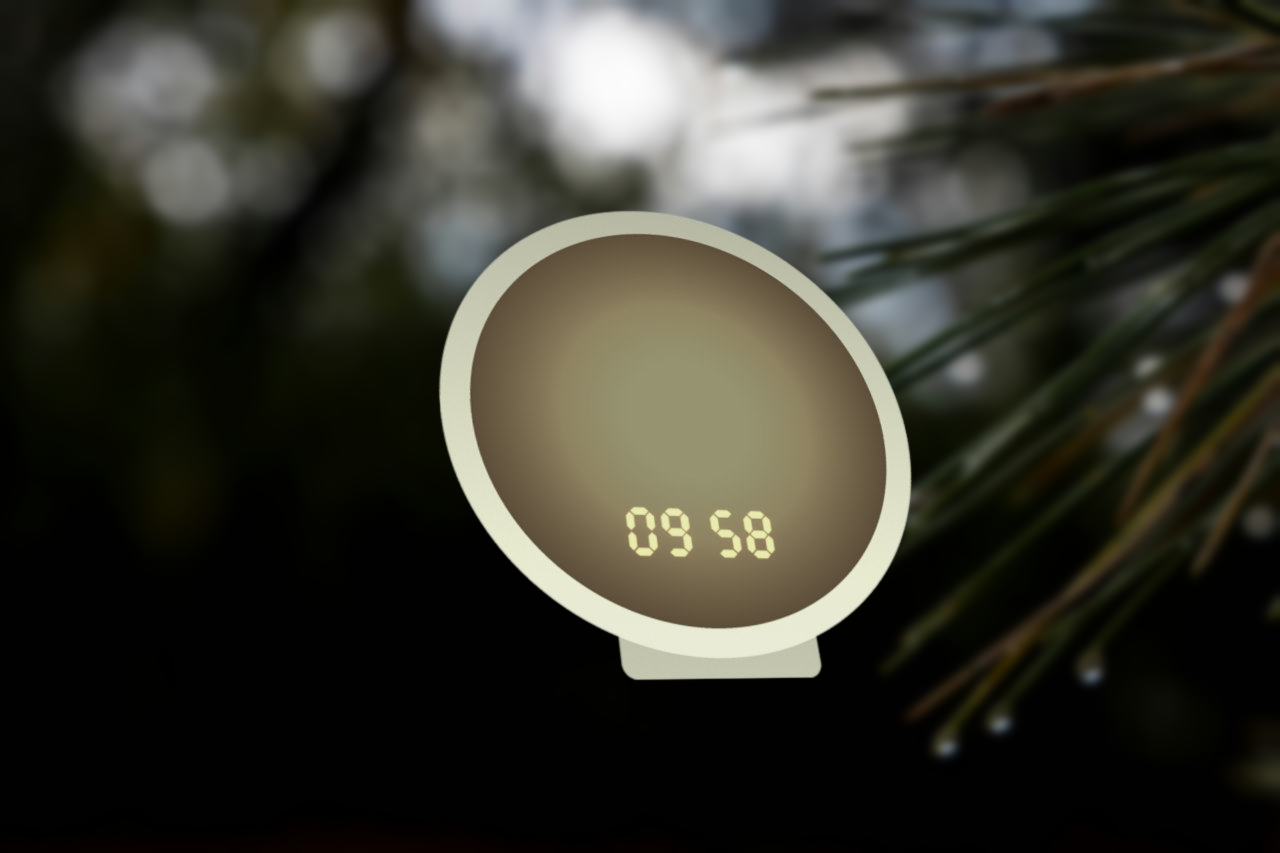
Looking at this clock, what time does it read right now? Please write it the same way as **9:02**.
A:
**9:58**
